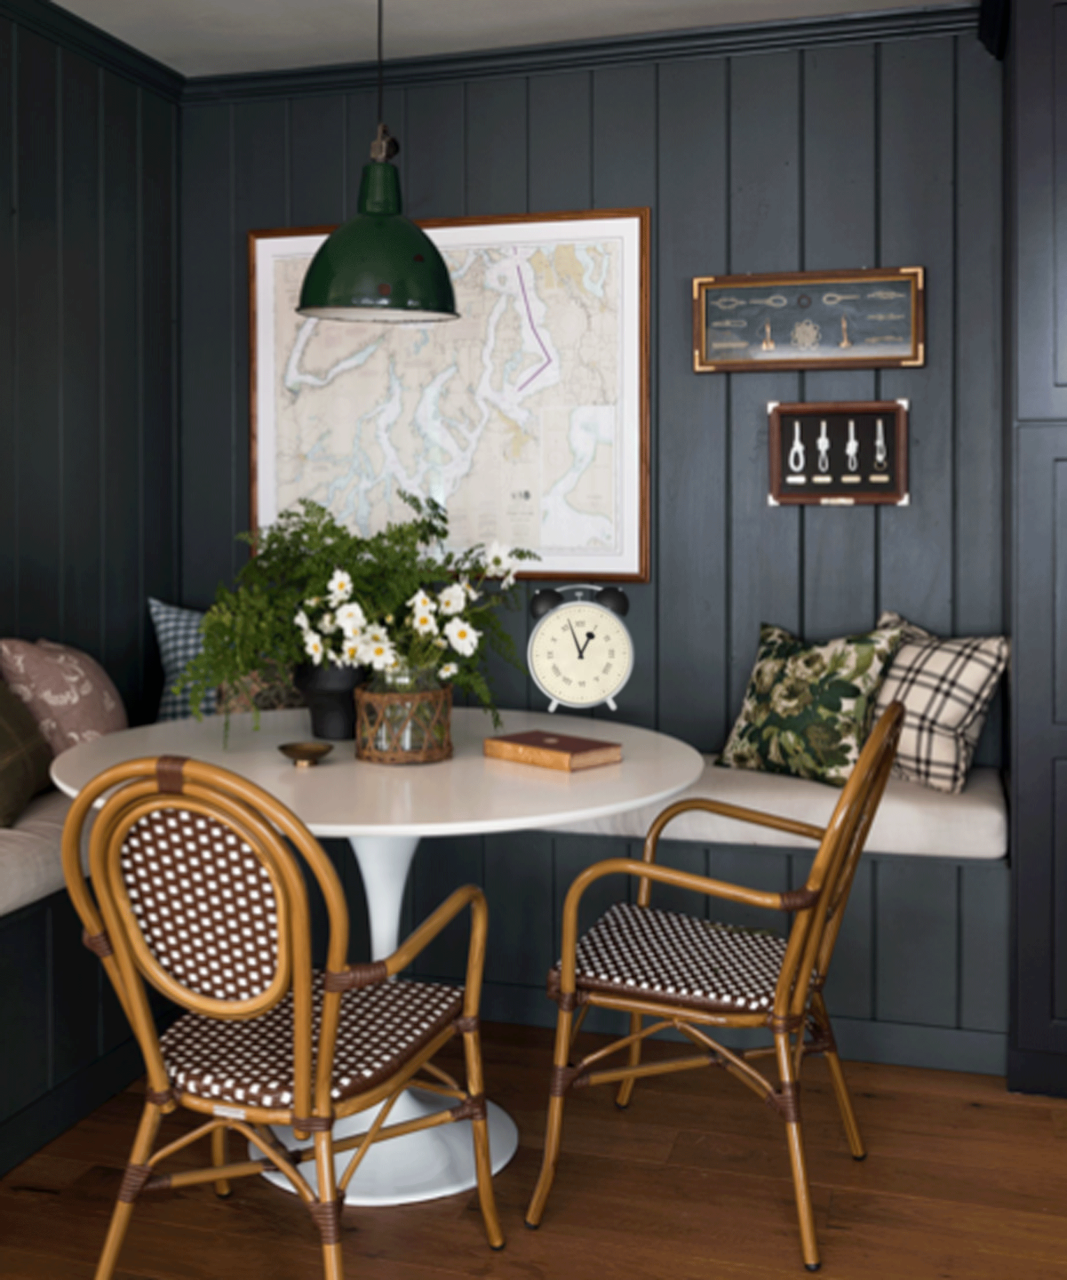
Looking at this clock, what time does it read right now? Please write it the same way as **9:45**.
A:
**12:57**
